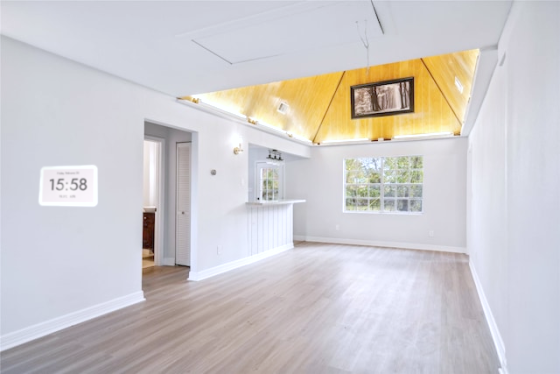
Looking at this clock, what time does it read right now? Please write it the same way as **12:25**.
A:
**15:58**
